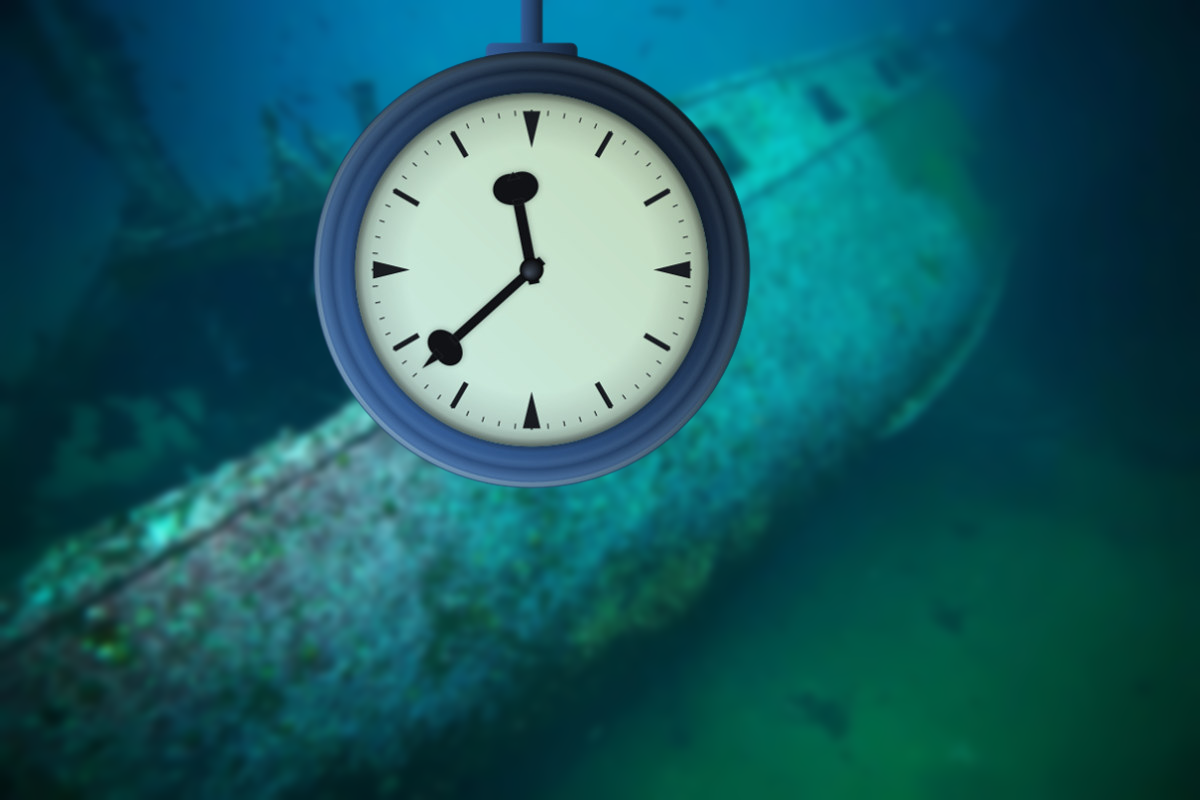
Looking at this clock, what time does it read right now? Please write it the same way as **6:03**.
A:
**11:38**
